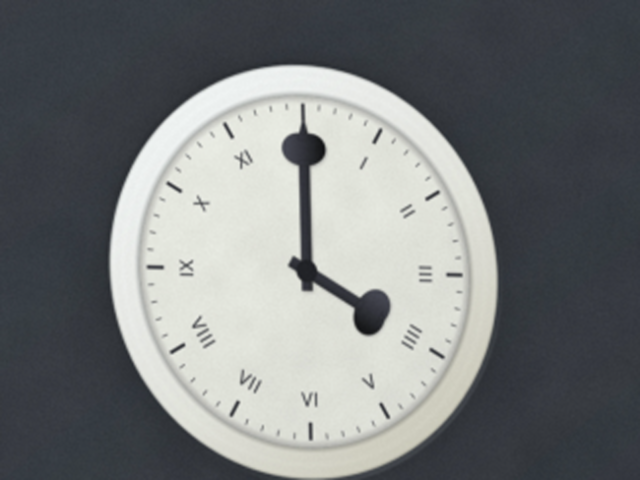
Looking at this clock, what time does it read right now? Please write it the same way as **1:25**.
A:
**4:00**
